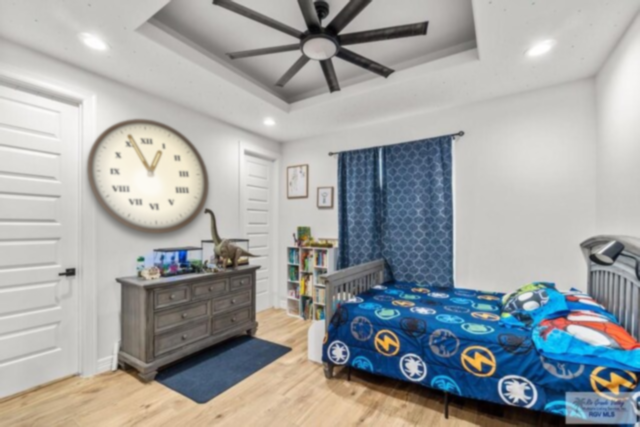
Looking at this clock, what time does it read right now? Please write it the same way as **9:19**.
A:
**12:56**
